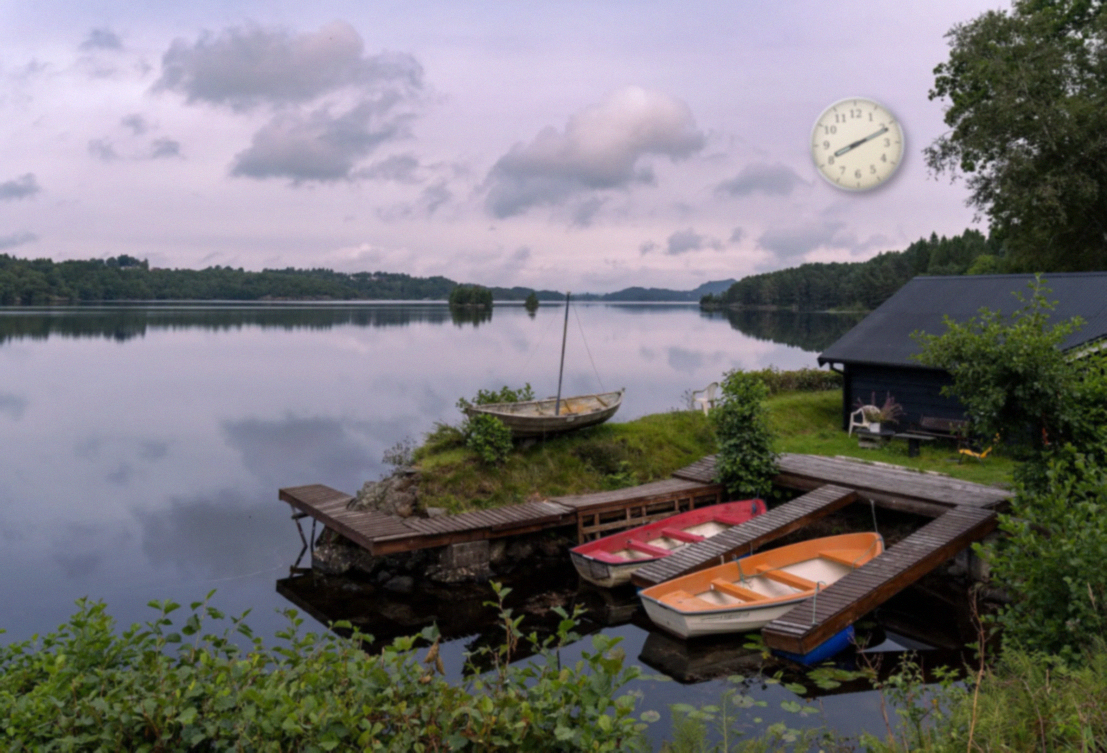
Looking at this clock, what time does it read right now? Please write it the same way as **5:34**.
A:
**8:11**
